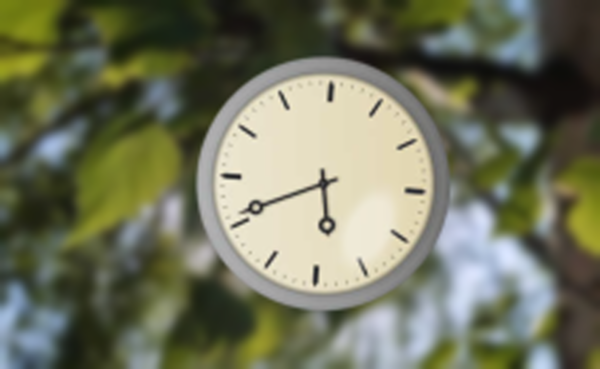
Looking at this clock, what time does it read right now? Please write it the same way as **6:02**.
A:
**5:41**
